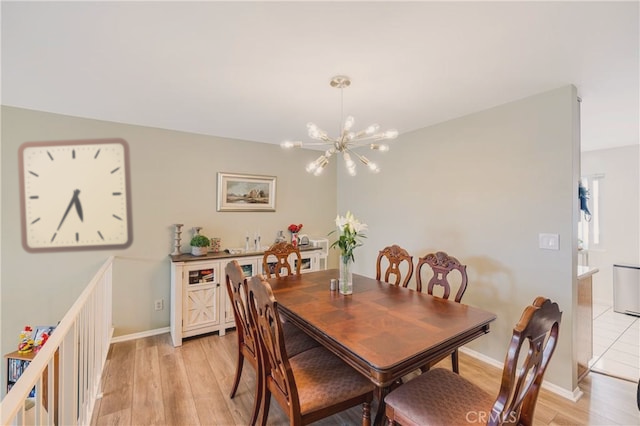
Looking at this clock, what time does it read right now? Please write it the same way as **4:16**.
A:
**5:35**
